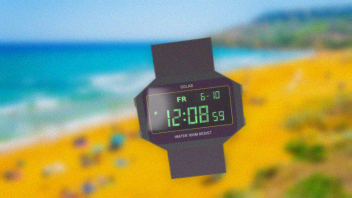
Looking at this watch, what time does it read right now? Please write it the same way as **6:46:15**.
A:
**12:08:59**
